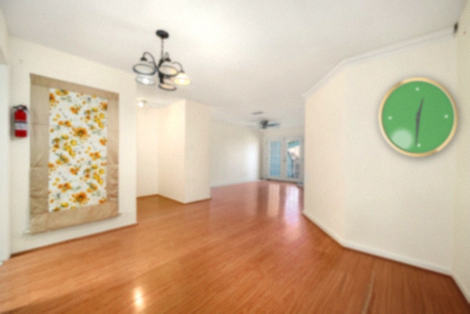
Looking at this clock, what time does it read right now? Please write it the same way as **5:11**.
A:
**12:31**
